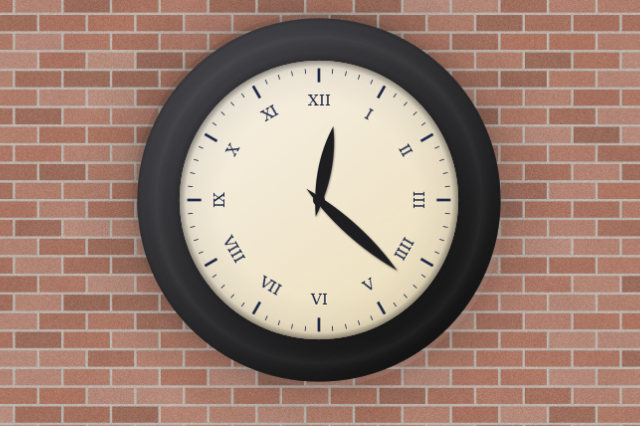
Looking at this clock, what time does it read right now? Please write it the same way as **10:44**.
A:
**12:22**
